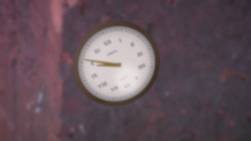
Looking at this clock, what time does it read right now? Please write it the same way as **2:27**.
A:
**9:51**
